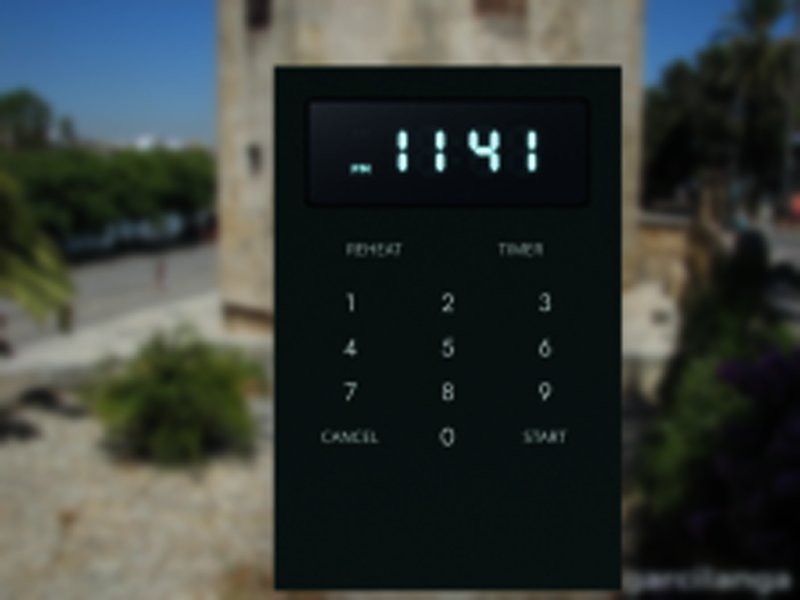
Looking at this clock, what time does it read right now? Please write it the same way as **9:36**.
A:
**11:41**
